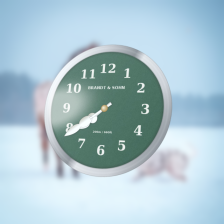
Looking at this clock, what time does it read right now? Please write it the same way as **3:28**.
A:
**7:39**
